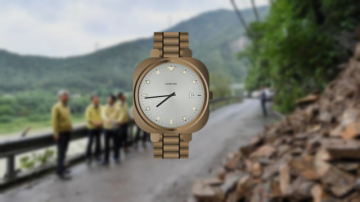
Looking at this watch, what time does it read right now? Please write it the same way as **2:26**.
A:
**7:44**
